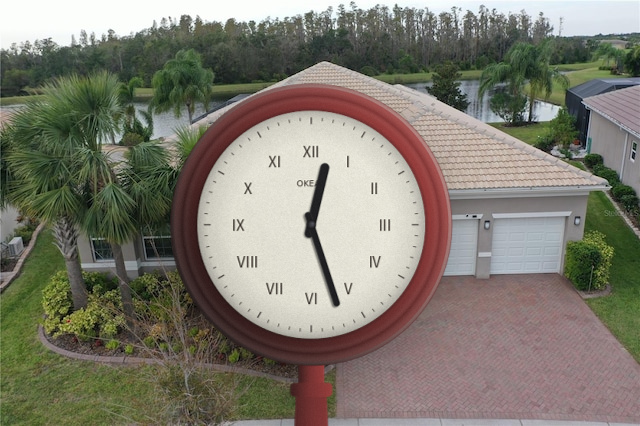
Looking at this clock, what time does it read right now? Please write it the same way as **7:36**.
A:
**12:27**
